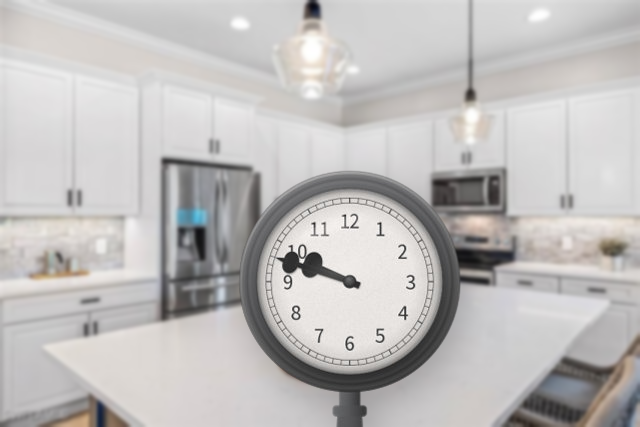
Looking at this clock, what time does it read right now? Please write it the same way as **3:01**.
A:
**9:48**
